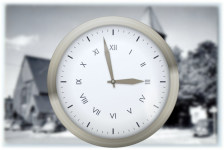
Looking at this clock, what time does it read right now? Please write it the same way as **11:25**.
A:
**2:58**
